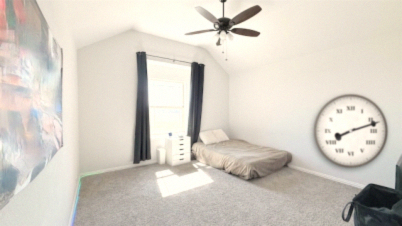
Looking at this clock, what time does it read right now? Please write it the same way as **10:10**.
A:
**8:12**
